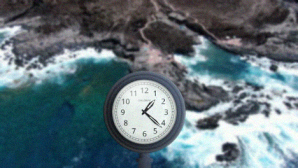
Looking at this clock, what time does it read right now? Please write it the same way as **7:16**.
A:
**1:22**
